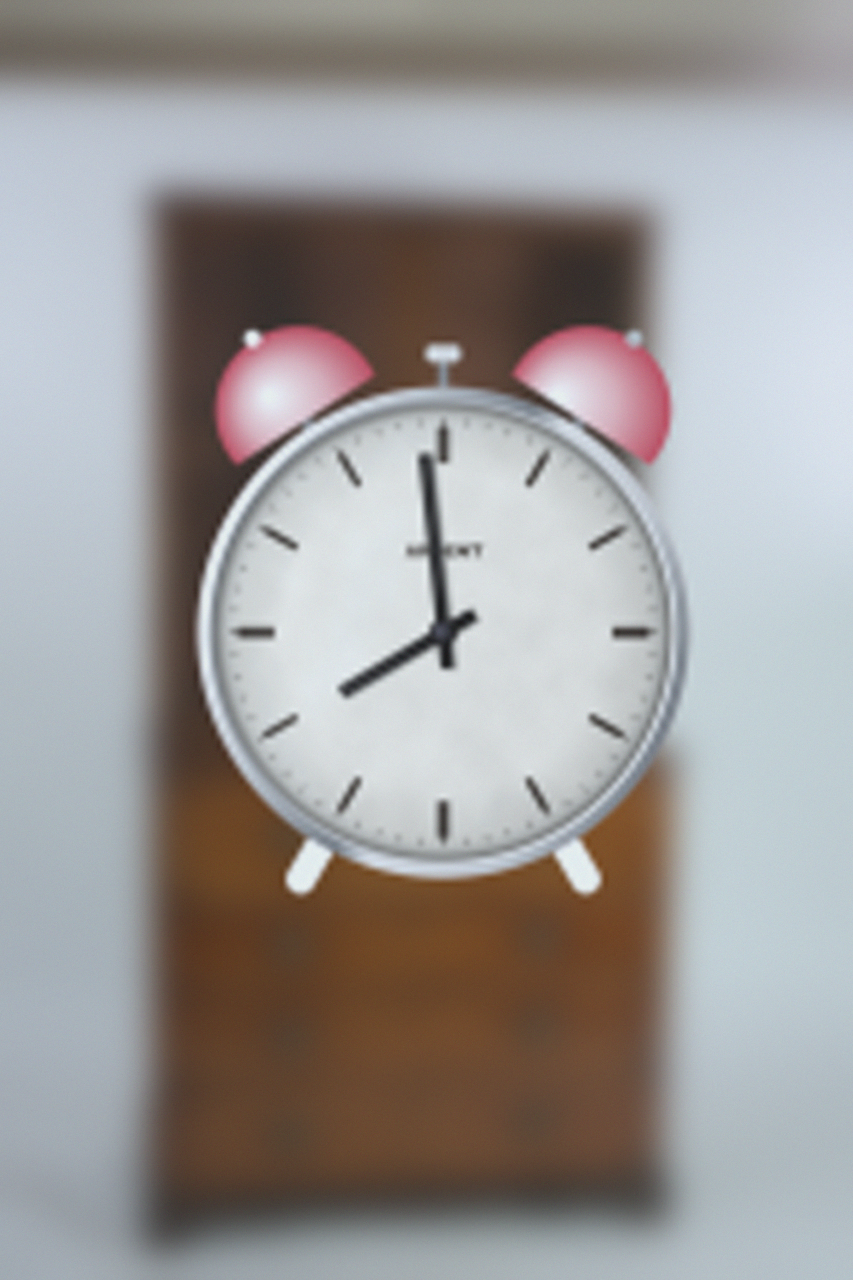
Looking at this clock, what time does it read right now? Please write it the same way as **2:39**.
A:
**7:59**
